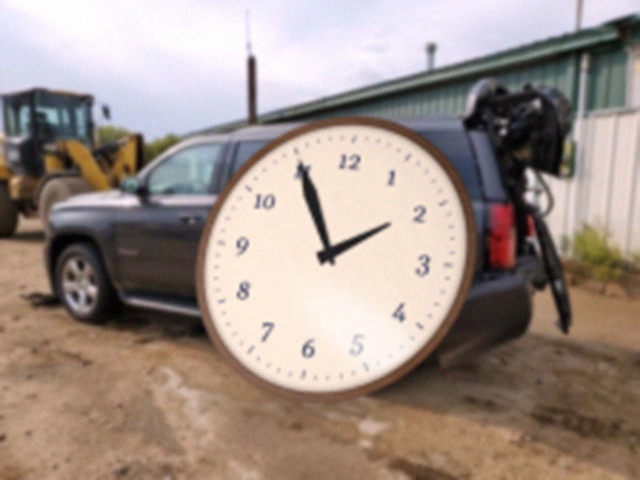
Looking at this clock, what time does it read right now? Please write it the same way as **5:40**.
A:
**1:55**
